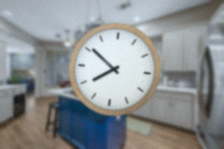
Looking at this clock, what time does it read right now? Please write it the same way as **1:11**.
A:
**7:51**
